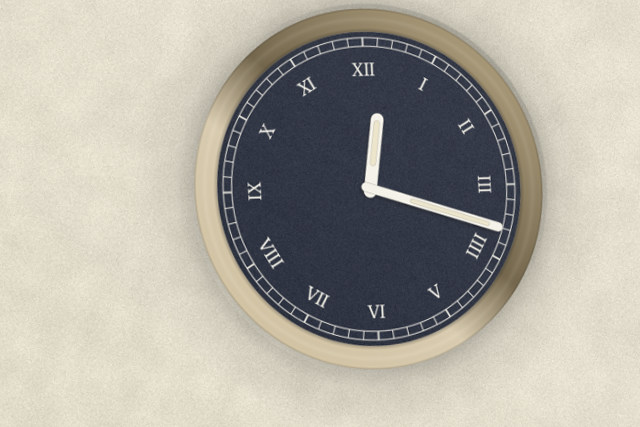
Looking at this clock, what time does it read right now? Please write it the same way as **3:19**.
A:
**12:18**
